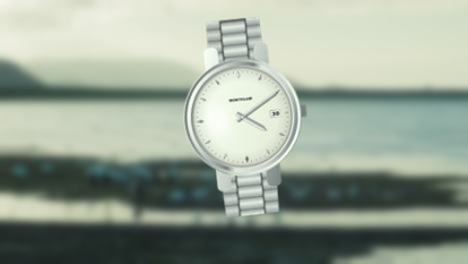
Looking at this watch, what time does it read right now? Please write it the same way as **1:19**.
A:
**4:10**
